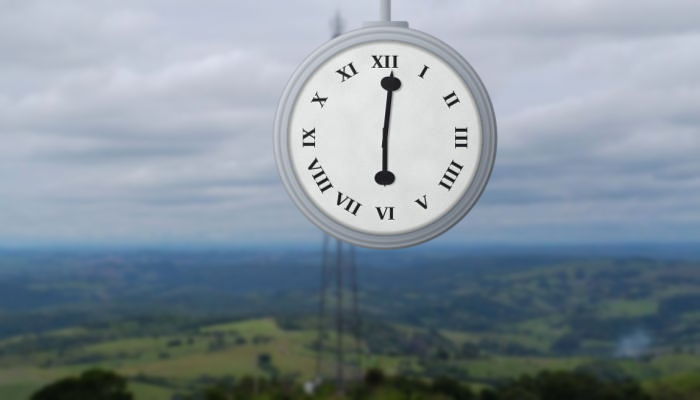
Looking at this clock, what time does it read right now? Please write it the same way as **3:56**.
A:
**6:01**
